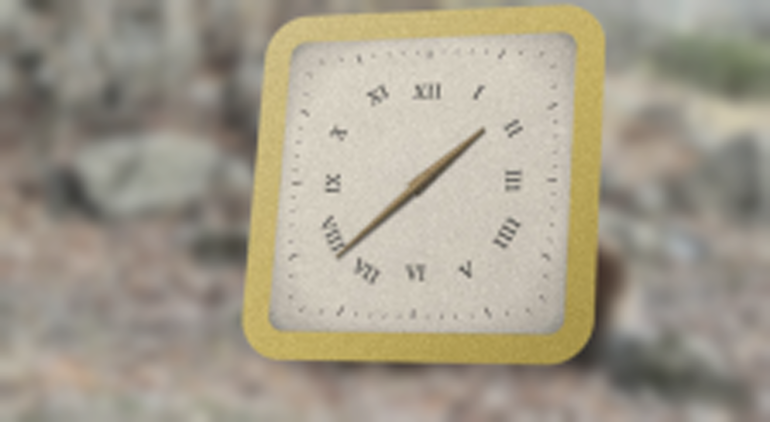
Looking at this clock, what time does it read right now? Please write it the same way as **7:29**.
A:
**1:38**
